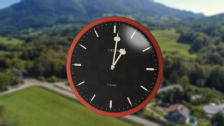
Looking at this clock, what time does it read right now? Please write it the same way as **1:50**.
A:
**1:01**
